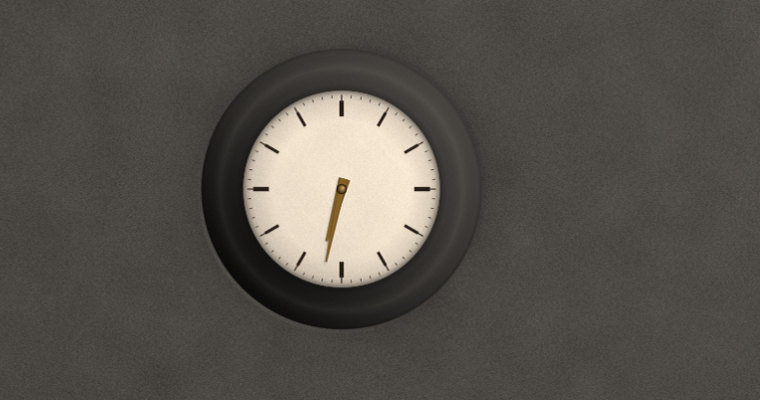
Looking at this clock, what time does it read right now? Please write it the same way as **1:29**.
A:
**6:32**
